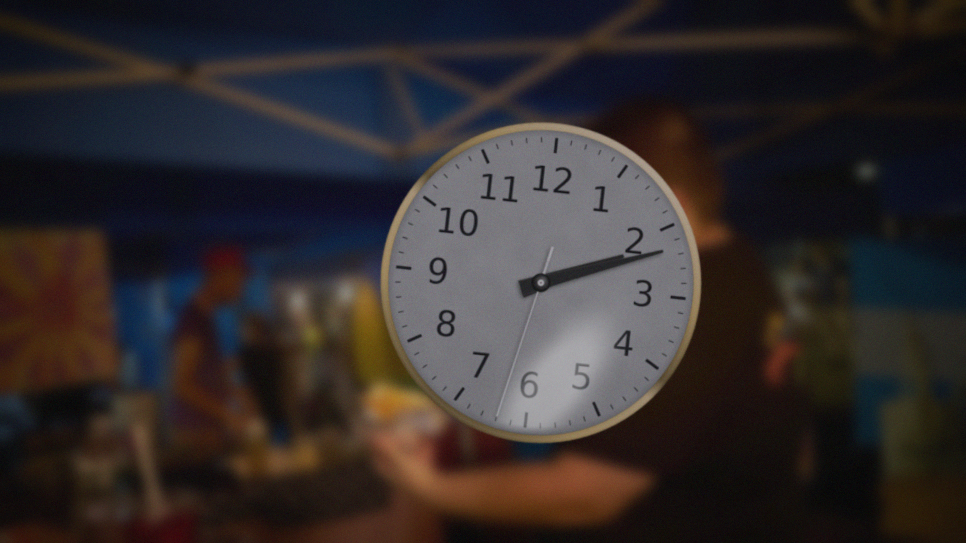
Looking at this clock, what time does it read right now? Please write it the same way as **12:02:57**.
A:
**2:11:32**
